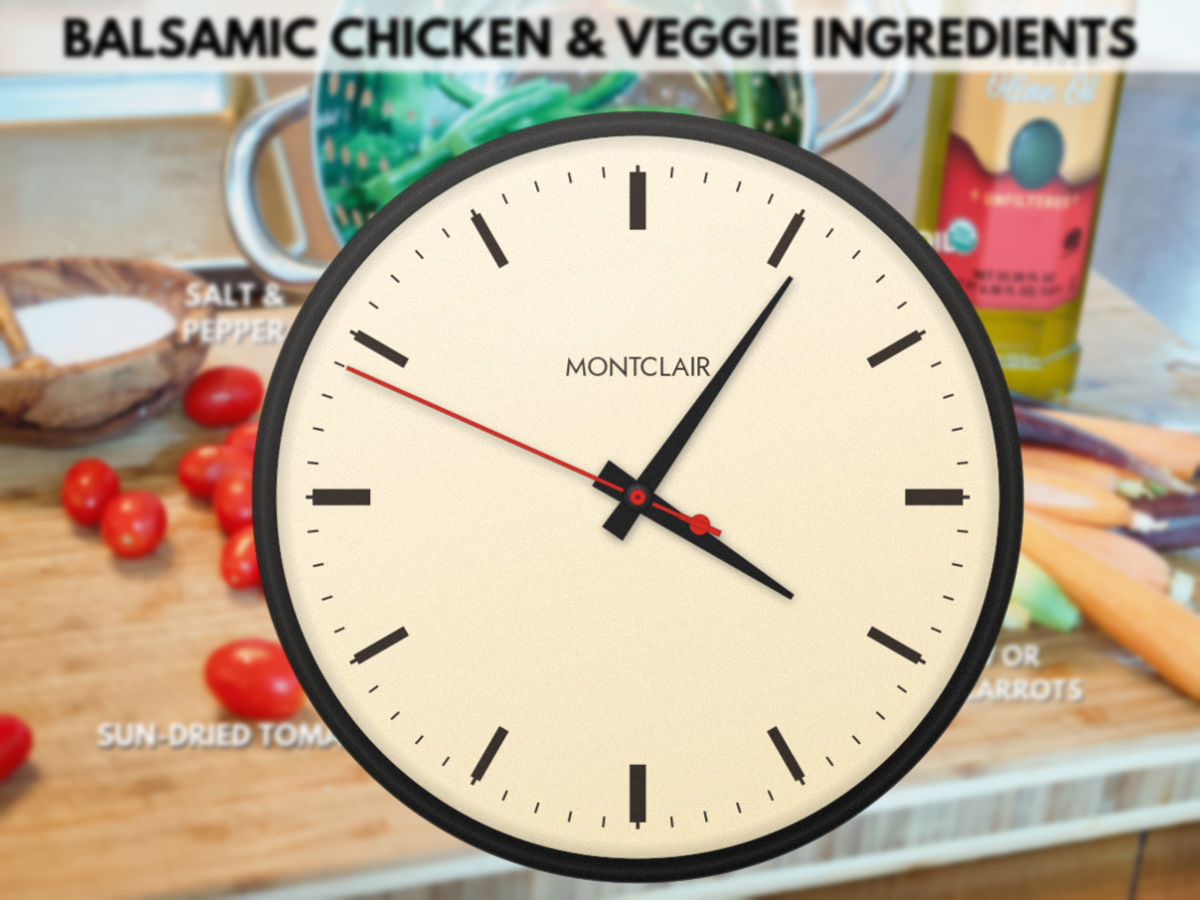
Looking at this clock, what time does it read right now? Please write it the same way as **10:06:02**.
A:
**4:05:49**
